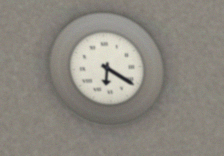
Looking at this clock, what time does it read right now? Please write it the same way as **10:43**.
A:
**6:21**
